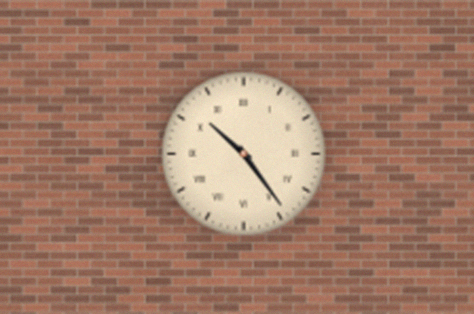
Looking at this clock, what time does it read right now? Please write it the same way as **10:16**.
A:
**10:24**
